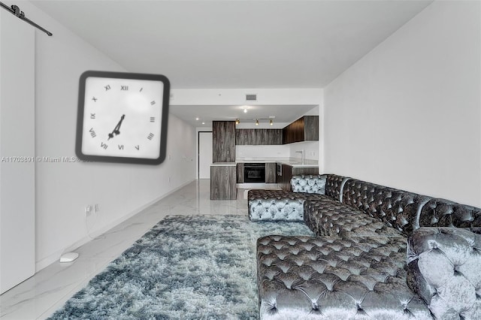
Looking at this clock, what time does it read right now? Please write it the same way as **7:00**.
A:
**6:35**
